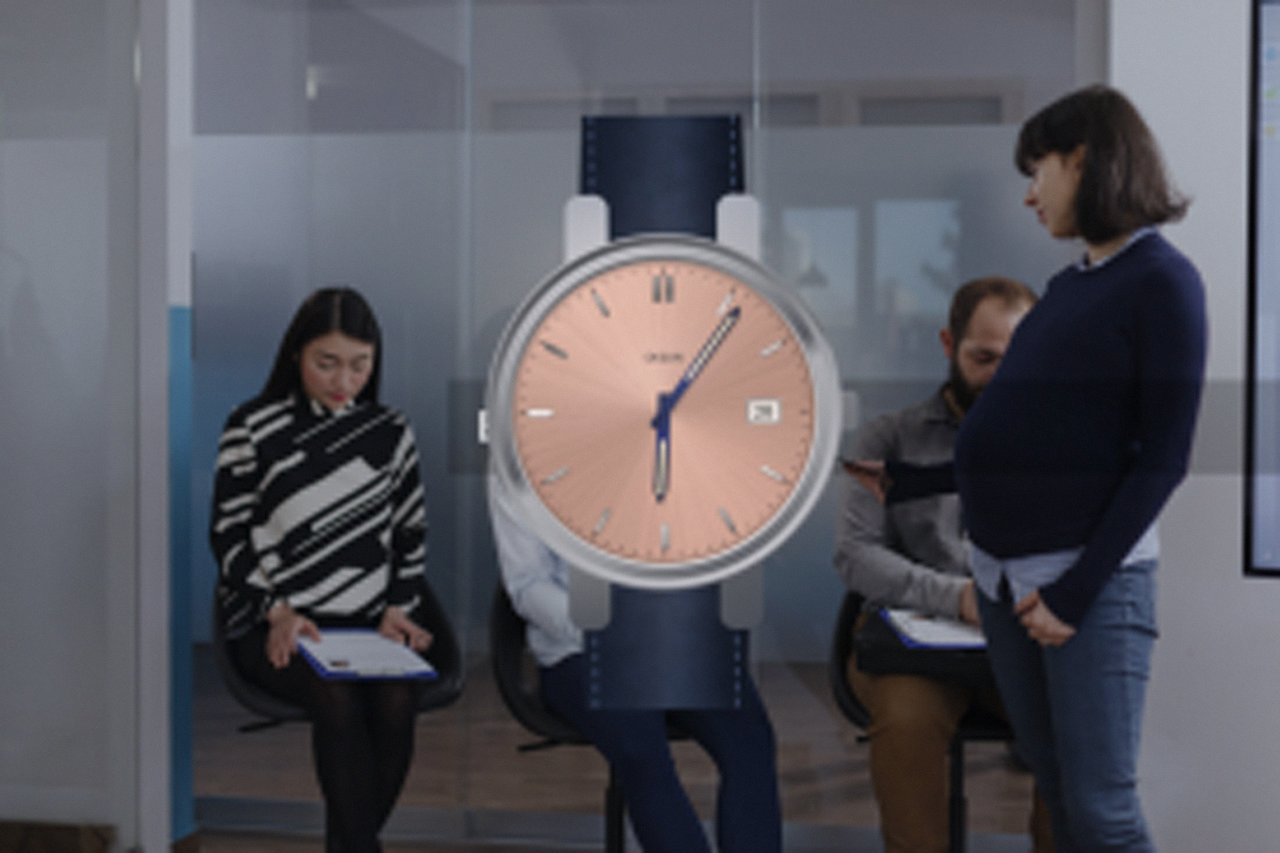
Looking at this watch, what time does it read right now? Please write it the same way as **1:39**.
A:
**6:06**
